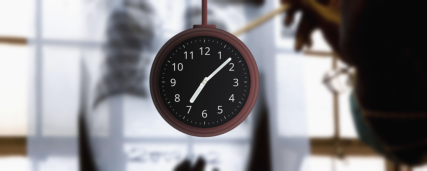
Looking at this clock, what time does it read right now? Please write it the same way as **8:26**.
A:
**7:08**
